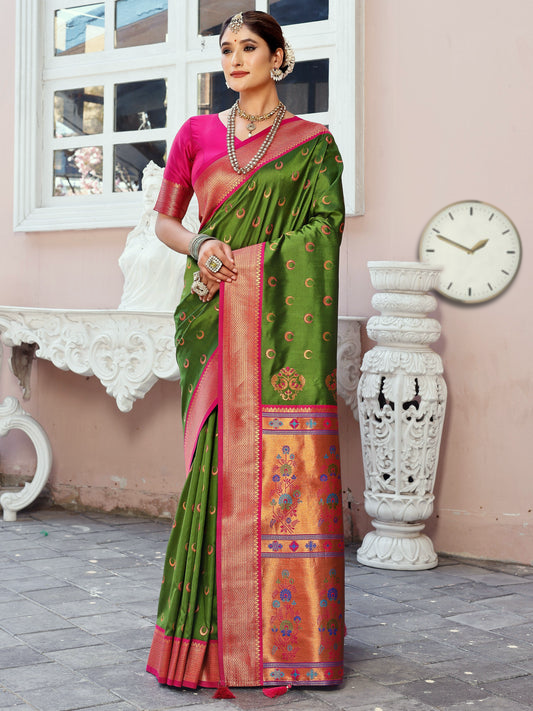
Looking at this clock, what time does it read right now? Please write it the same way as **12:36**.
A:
**1:49**
